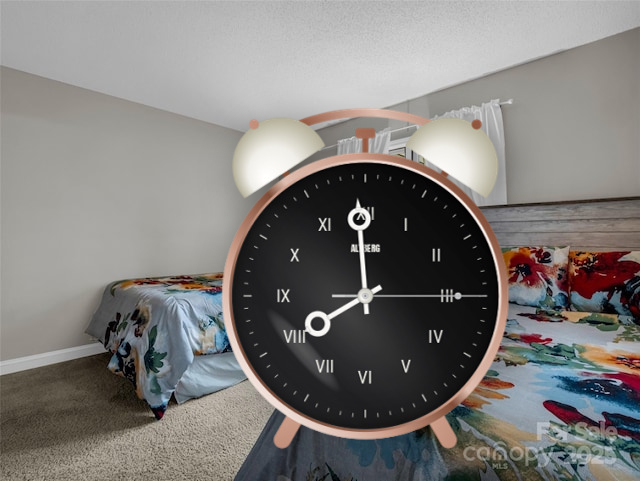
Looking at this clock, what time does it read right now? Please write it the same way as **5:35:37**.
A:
**7:59:15**
